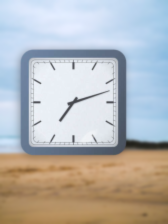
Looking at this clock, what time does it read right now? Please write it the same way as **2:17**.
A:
**7:12**
